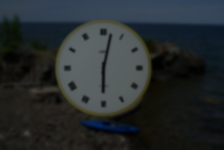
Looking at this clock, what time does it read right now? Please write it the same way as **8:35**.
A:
**6:02**
